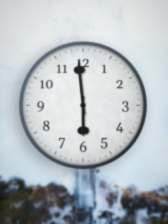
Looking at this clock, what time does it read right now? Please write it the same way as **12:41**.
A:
**5:59**
